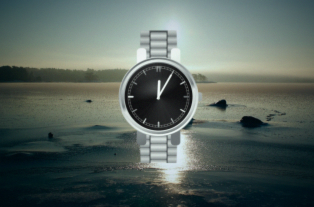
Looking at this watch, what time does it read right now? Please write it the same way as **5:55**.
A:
**12:05**
